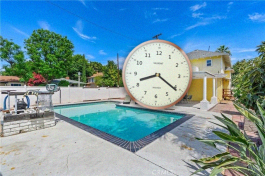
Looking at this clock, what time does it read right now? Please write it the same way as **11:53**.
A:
**8:21**
